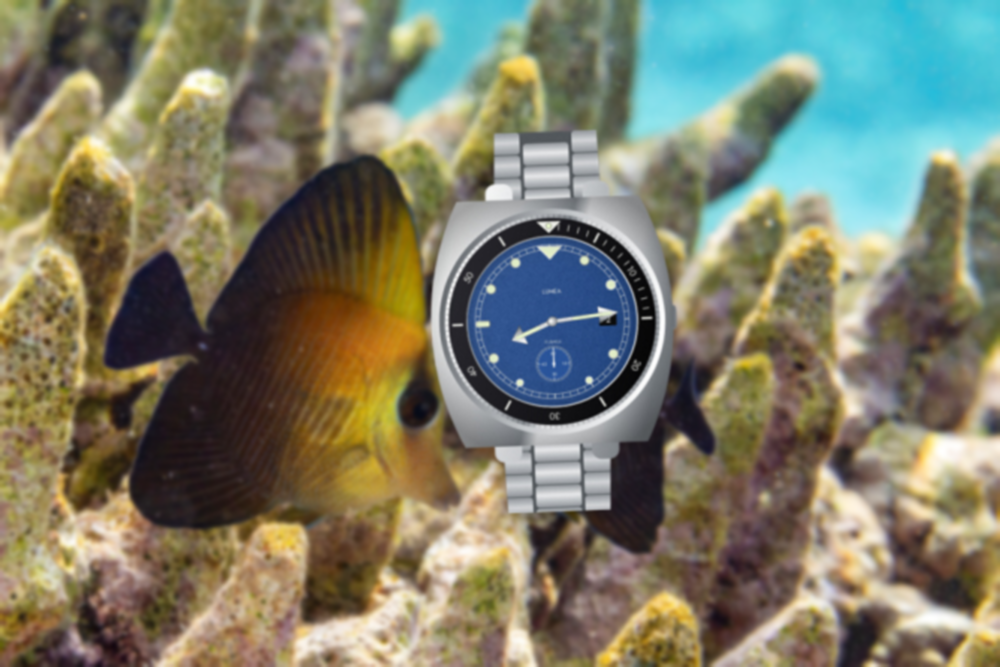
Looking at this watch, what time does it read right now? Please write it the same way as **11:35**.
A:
**8:14**
